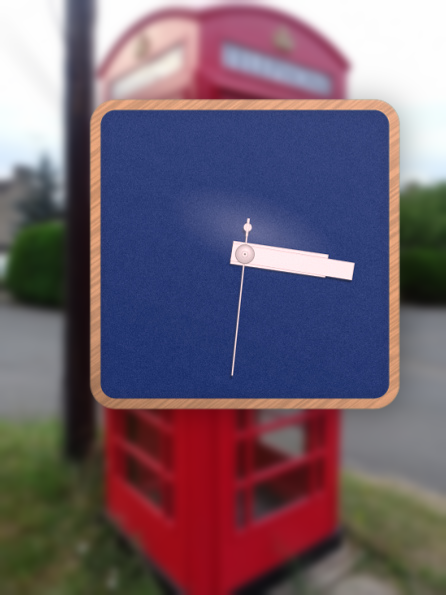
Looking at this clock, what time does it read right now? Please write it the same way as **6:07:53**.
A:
**3:16:31**
